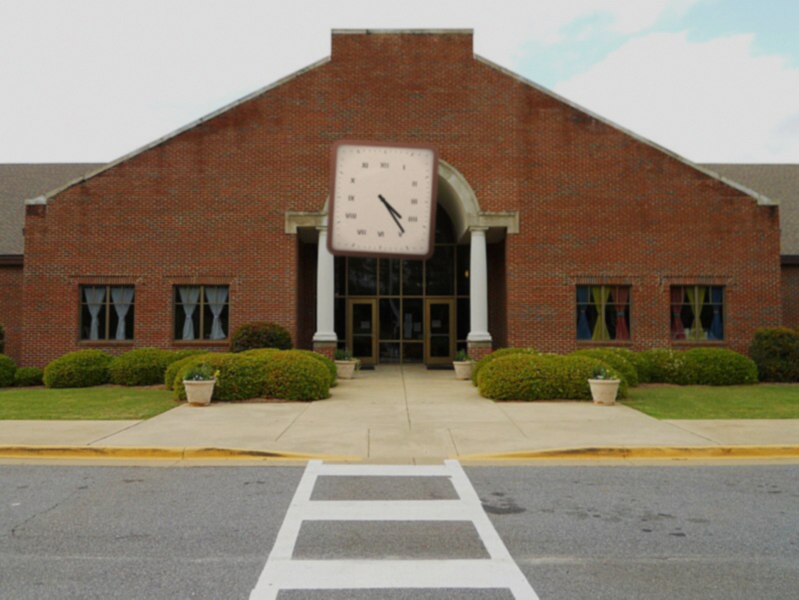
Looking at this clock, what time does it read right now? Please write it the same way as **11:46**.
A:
**4:24**
